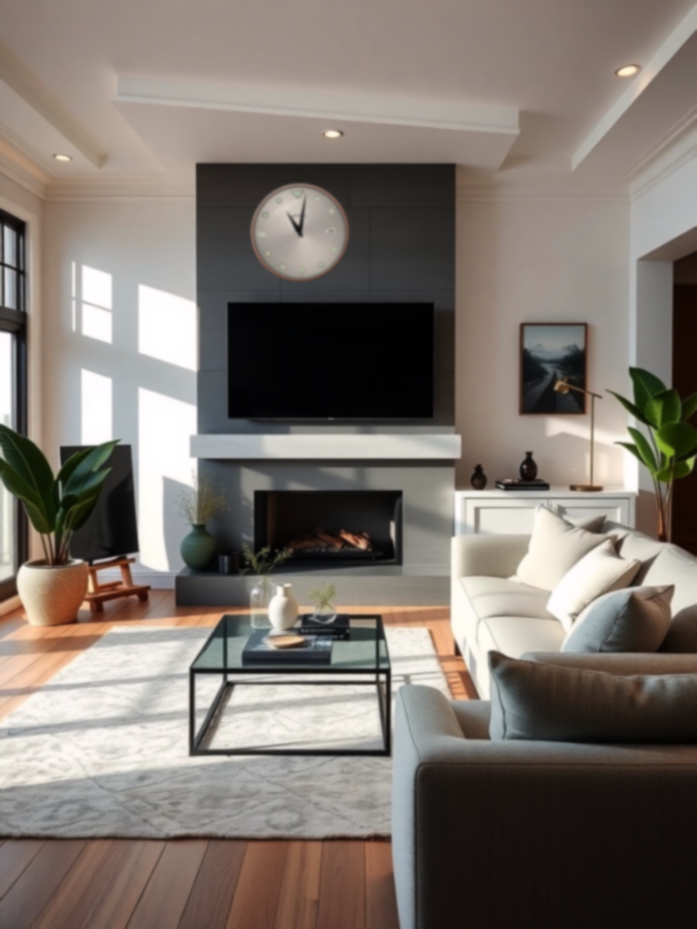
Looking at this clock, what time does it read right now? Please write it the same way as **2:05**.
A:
**11:02**
